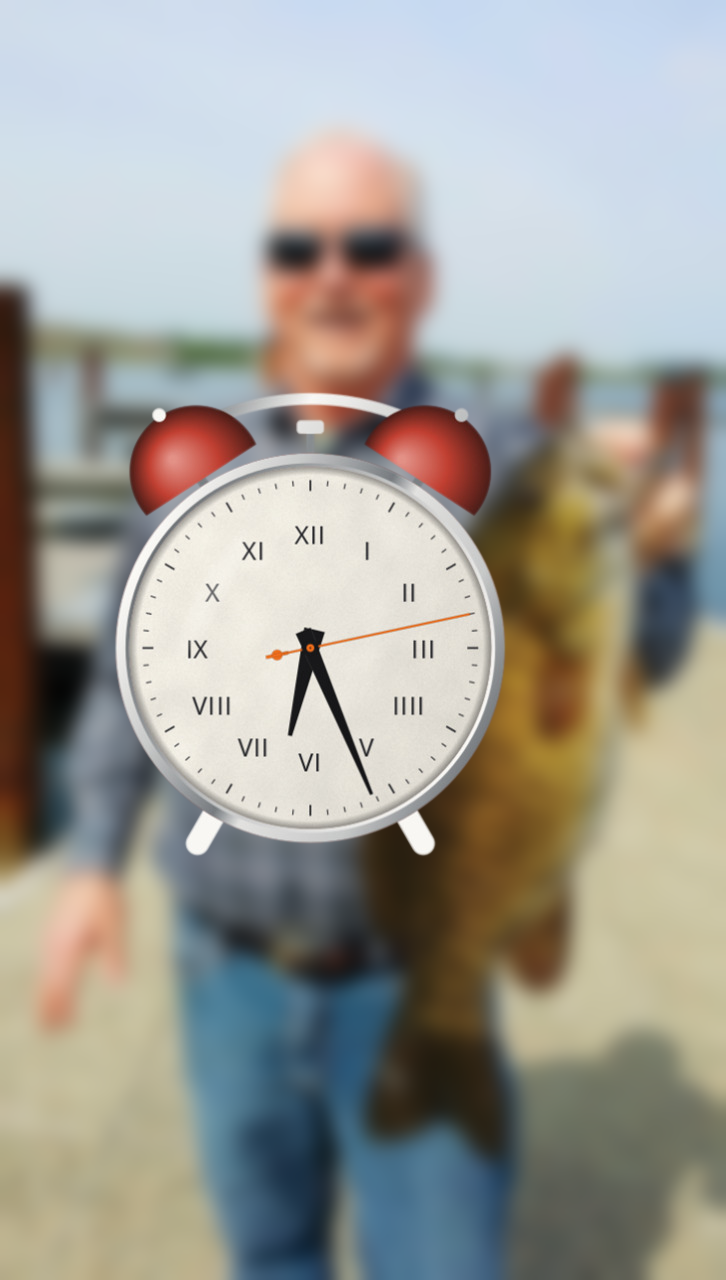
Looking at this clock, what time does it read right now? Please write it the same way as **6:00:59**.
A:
**6:26:13**
